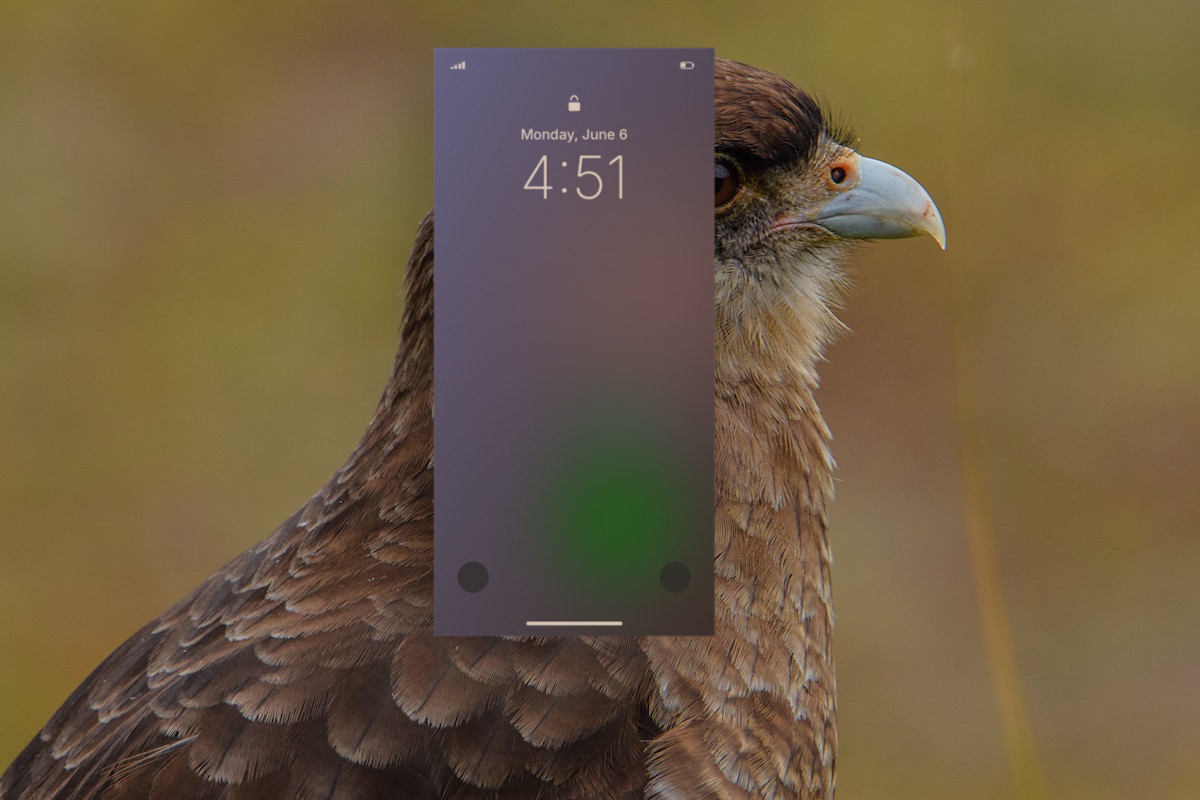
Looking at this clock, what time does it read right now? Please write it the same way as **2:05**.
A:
**4:51**
